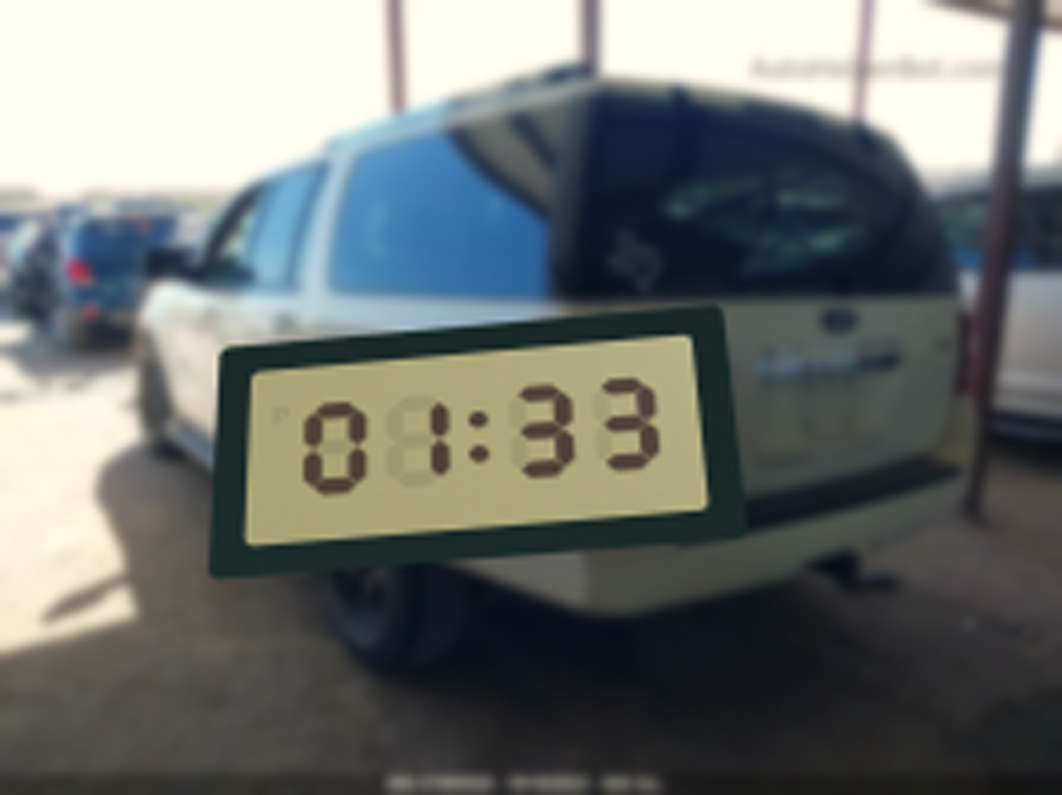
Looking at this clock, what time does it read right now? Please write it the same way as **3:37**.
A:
**1:33**
